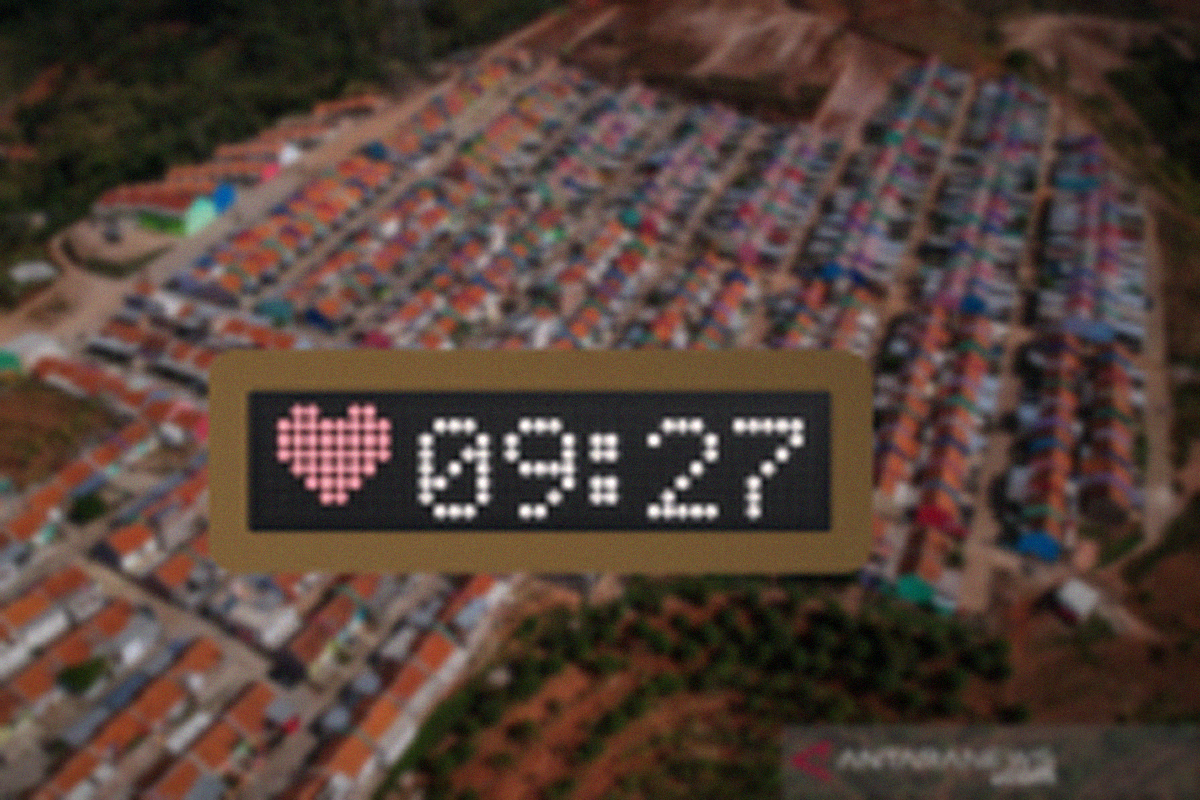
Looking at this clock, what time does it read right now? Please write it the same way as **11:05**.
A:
**9:27**
